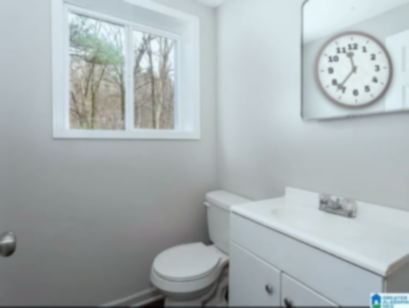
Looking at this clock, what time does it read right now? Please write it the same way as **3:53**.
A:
**11:37**
